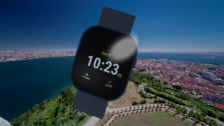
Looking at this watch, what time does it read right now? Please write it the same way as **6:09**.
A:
**10:23**
